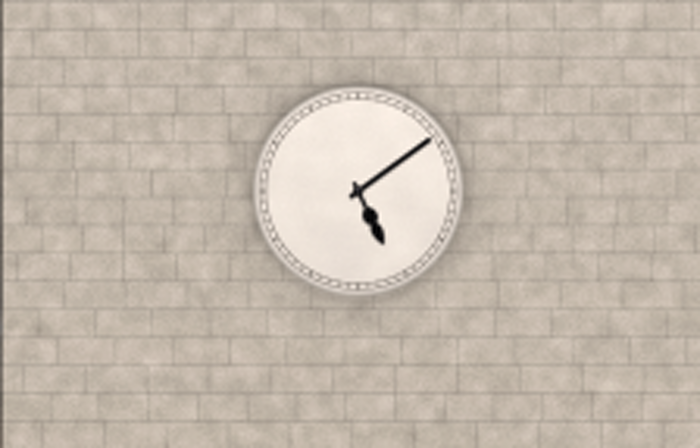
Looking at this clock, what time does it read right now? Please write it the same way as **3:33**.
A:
**5:09**
